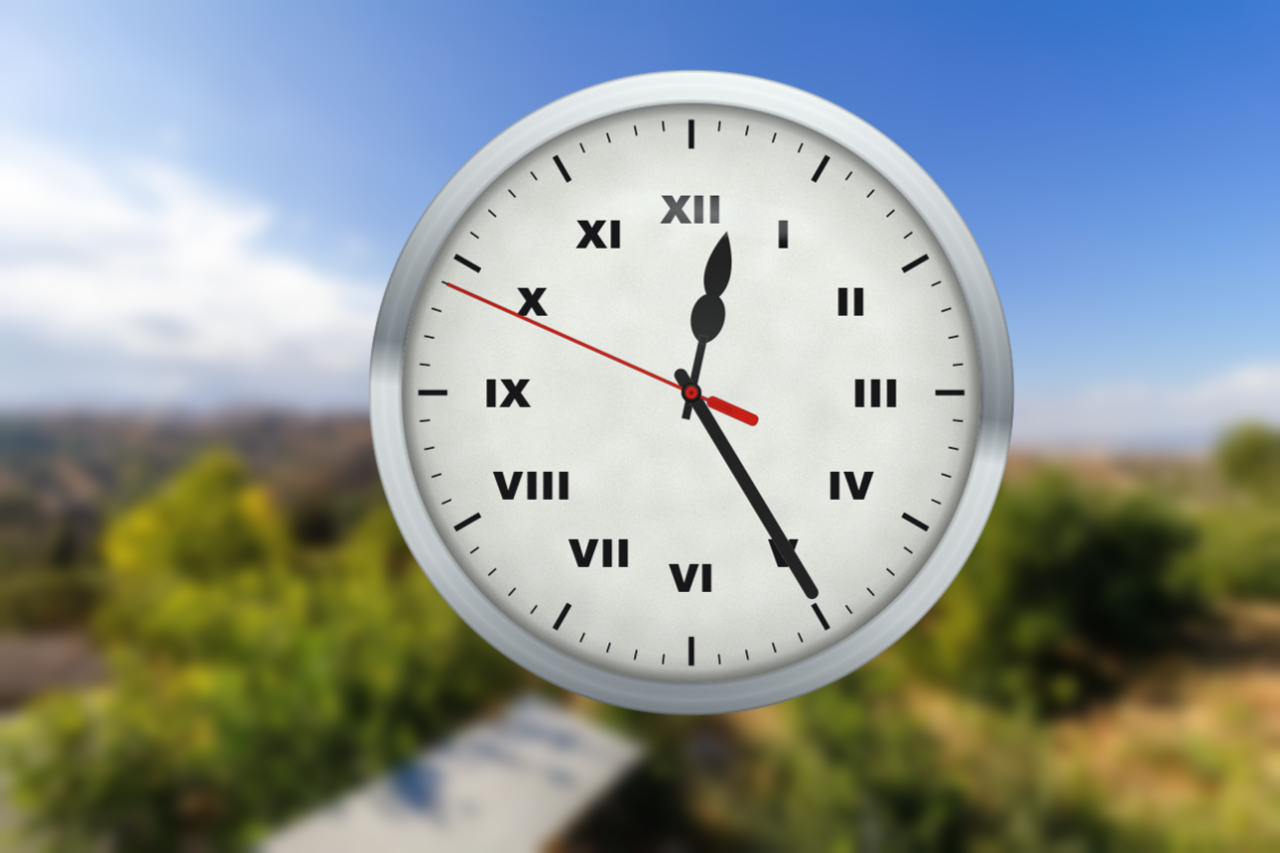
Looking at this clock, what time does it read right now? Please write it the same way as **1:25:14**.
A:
**12:24:49**
